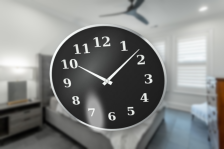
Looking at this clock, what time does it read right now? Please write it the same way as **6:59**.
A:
**10:08**
